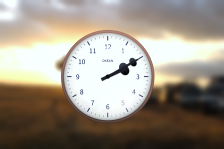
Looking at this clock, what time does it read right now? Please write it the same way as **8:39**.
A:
**2:10**
